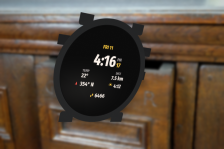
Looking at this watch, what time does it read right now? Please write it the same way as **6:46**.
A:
**4:16**
